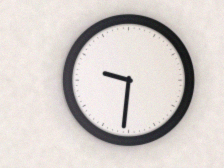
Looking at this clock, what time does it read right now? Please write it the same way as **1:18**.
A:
**9:31**
